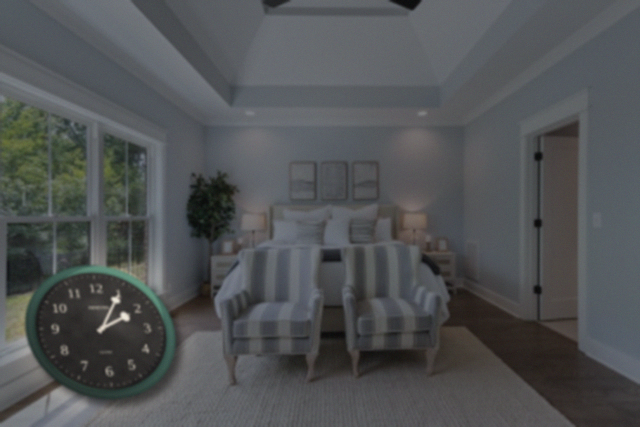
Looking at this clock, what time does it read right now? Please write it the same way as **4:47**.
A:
**2:05**
